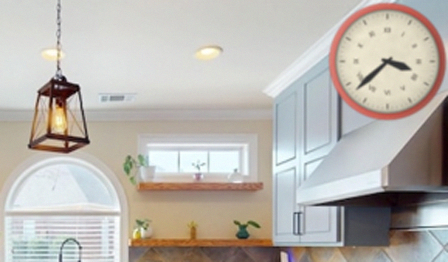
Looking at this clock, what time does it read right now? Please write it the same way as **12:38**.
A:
**3:38**
